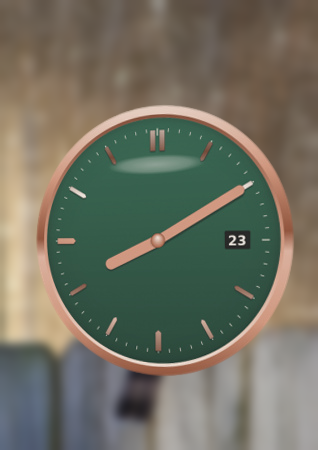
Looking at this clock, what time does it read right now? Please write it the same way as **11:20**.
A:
**8:10**
